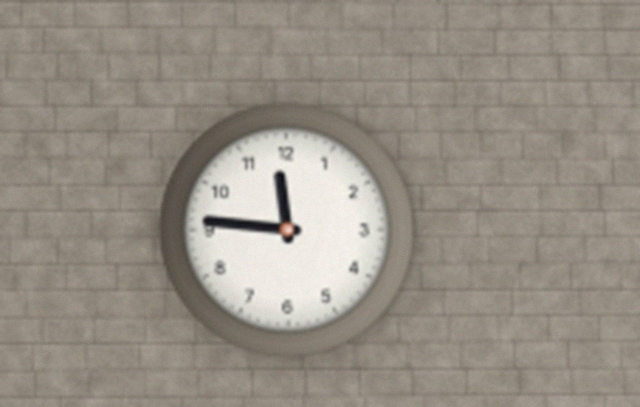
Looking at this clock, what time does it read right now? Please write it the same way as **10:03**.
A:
**11:46**
